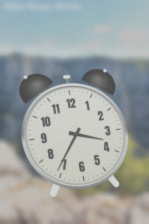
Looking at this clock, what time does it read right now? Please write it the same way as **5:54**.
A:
**3:36**
